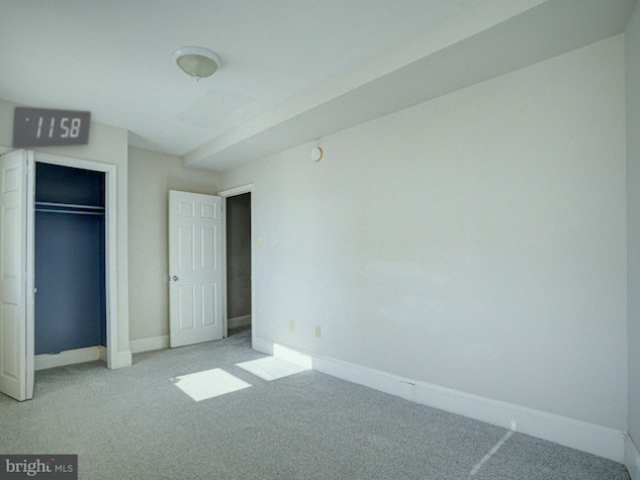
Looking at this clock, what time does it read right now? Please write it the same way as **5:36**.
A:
**11:58**
